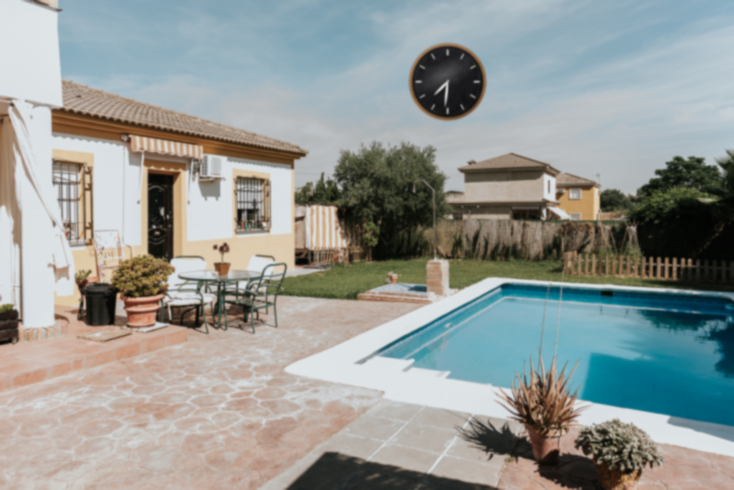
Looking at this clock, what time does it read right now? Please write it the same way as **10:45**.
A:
**7:31**
